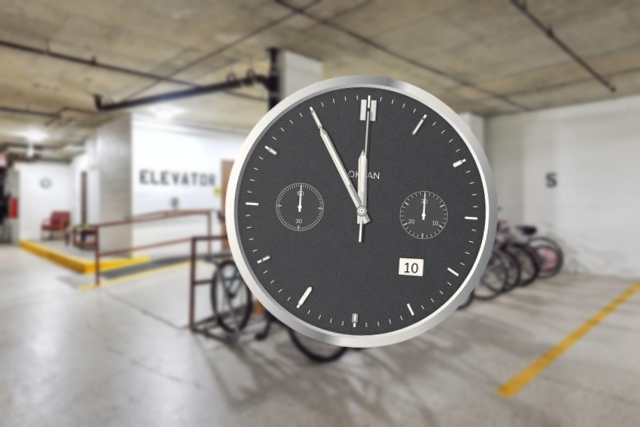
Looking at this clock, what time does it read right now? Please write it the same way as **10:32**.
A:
**11:55**
